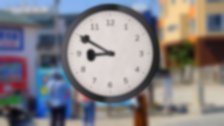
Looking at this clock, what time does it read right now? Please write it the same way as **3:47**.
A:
**8:50**
